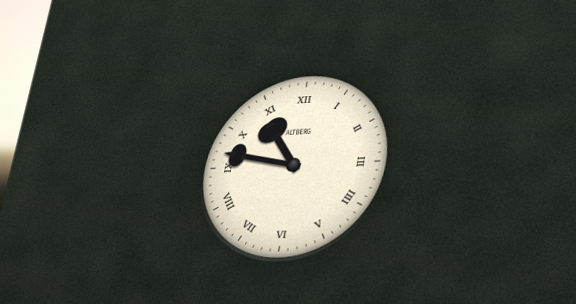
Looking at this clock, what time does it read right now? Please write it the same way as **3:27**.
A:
**10:47**
